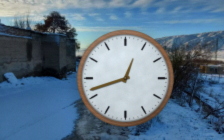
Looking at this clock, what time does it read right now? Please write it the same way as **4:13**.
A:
**12:42**
